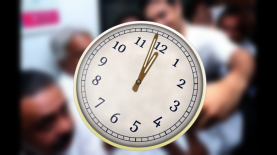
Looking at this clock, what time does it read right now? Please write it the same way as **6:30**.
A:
**11:58**
